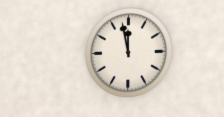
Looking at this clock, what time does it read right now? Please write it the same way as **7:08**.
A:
**11:58**
